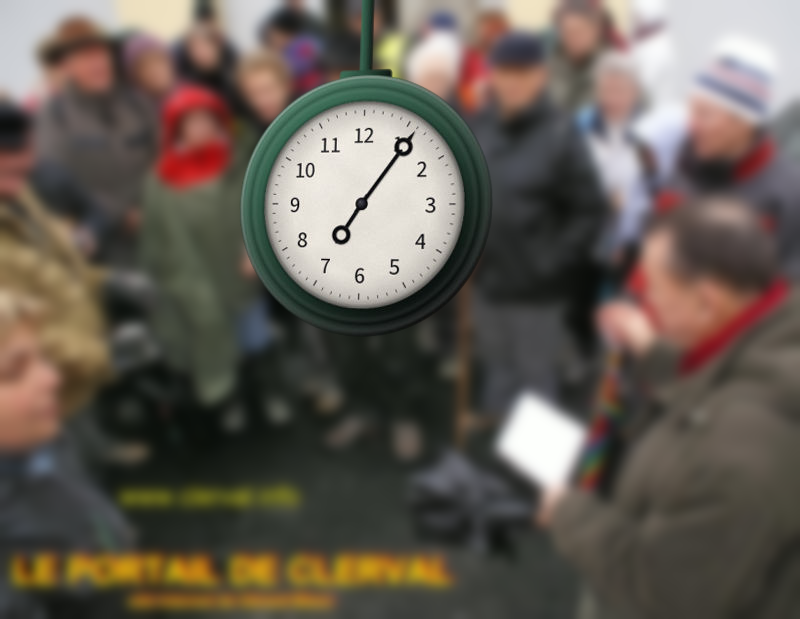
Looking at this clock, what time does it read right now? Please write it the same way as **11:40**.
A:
**7:06**
